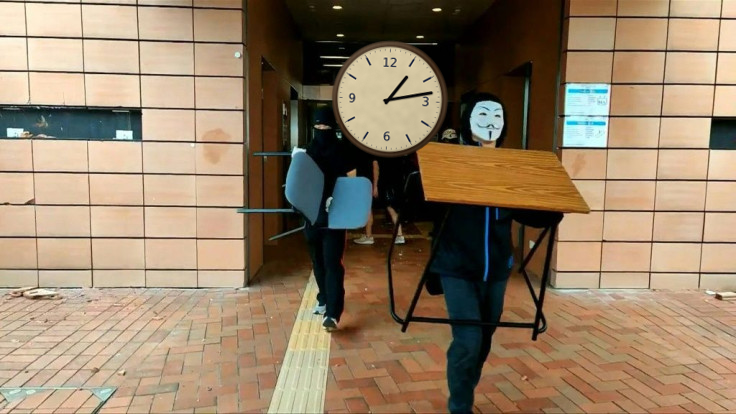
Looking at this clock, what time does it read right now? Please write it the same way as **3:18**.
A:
**1:13**
